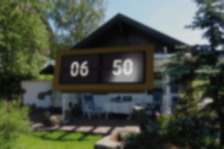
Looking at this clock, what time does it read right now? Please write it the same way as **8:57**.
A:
**6:50**
